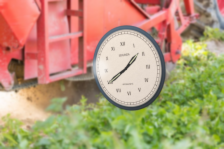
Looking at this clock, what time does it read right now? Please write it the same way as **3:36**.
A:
**1:40**
